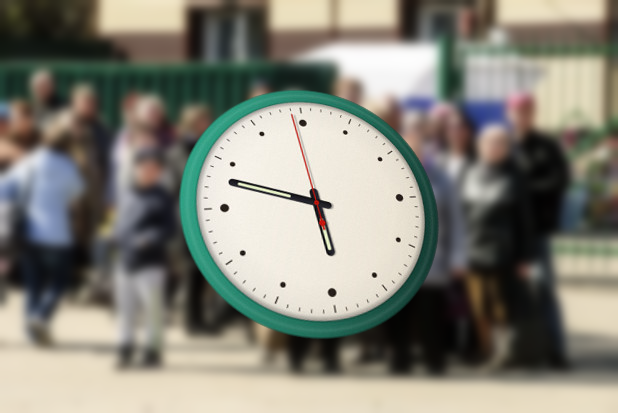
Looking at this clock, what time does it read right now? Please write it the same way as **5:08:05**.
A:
**5:47:59**
